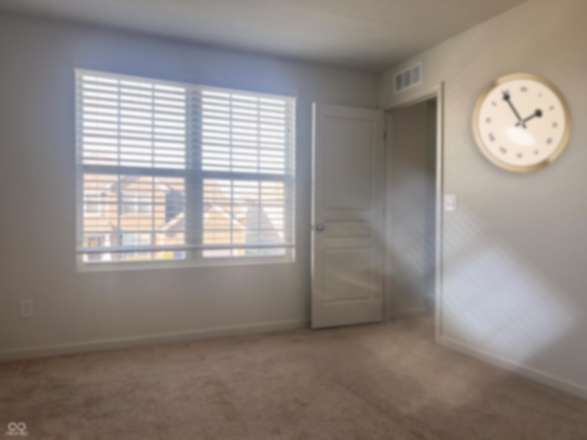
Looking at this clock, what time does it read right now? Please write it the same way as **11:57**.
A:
**1:54**
